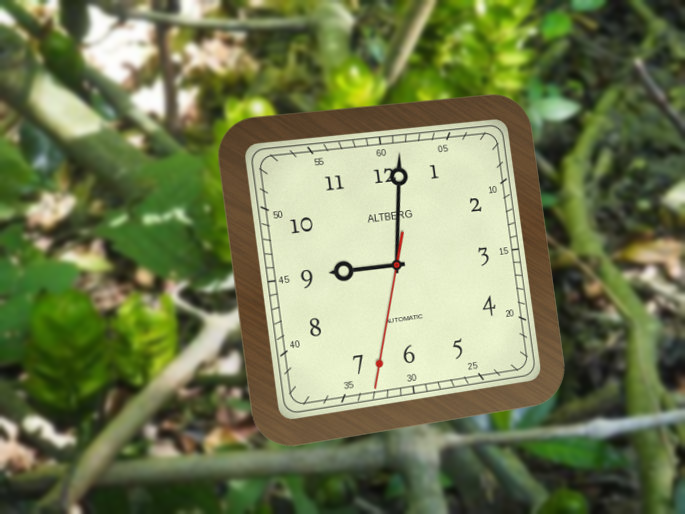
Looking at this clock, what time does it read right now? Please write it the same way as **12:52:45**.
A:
**9:01:33**
